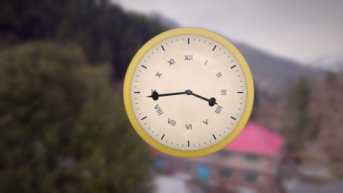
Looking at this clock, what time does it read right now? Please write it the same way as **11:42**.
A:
**3:44**
